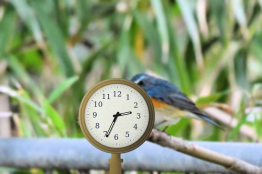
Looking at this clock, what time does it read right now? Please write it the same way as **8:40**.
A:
**2:34**
